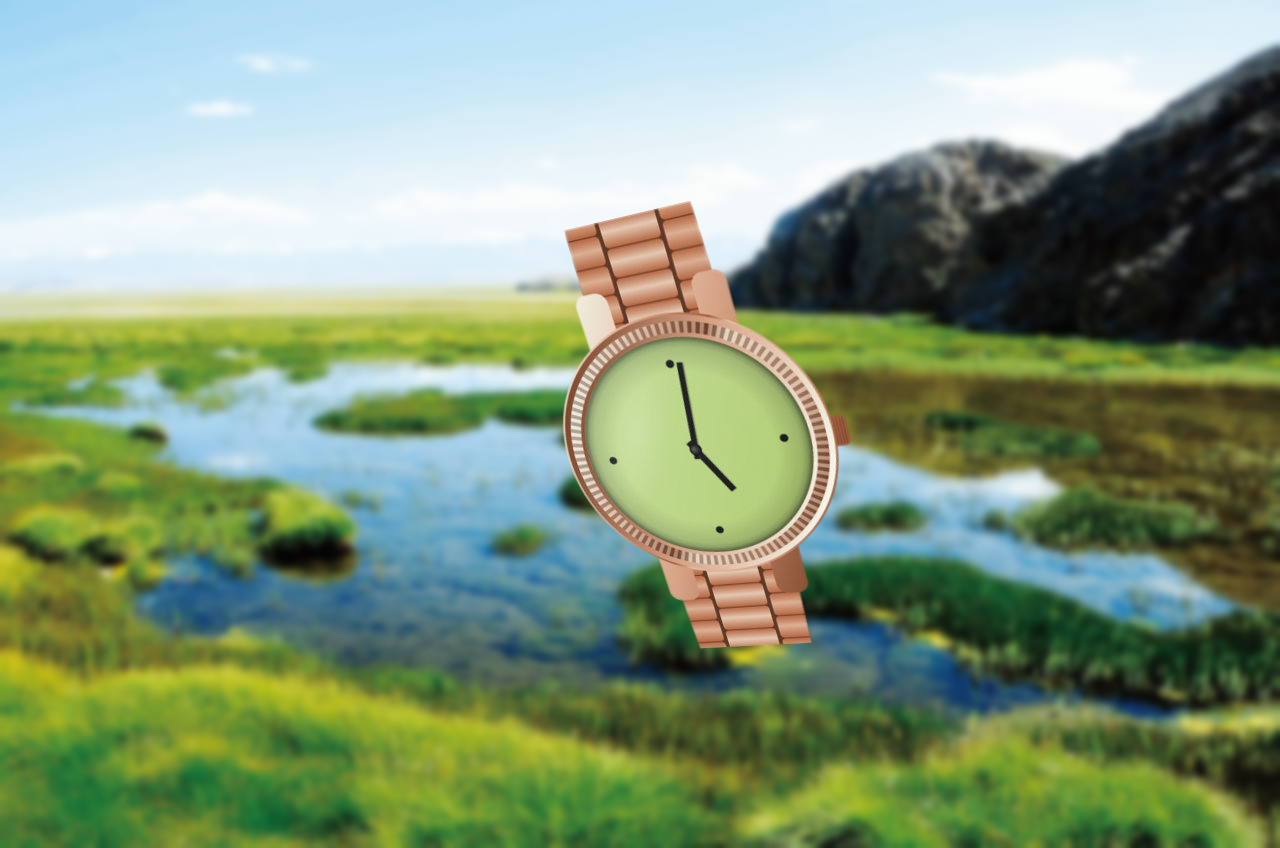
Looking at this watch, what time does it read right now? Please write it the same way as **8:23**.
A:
**5:01**
